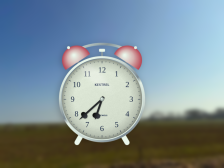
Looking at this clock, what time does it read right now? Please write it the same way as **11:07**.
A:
**6:38**
